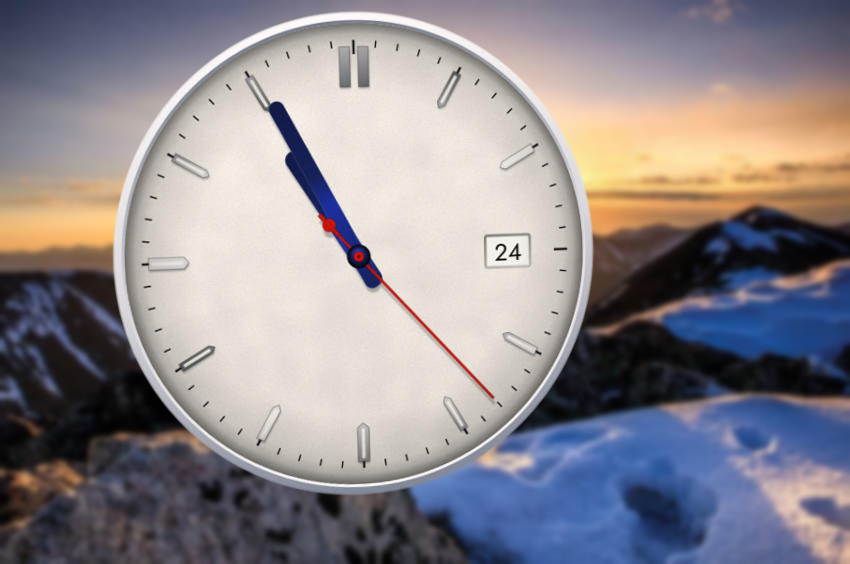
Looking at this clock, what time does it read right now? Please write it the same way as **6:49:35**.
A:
**10:55:23**
